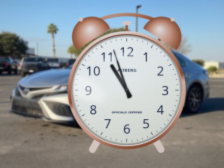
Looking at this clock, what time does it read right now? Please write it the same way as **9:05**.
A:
**10:57**
